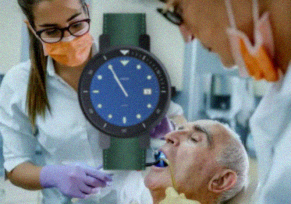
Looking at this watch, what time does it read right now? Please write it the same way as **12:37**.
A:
**10:55**
